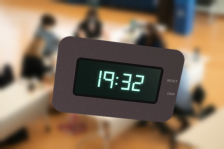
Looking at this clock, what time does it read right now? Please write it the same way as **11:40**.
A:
**19:32**
